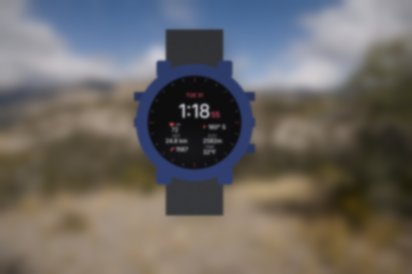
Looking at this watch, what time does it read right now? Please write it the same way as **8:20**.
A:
**1:18**
